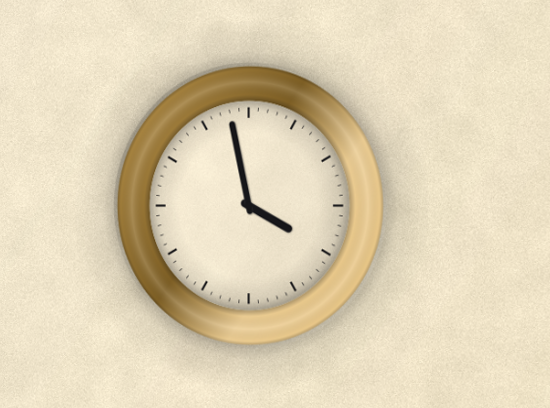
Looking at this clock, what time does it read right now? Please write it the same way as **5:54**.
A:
**3:58**
